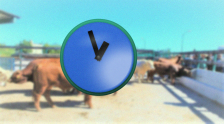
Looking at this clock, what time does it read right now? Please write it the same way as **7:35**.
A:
**12:57**
